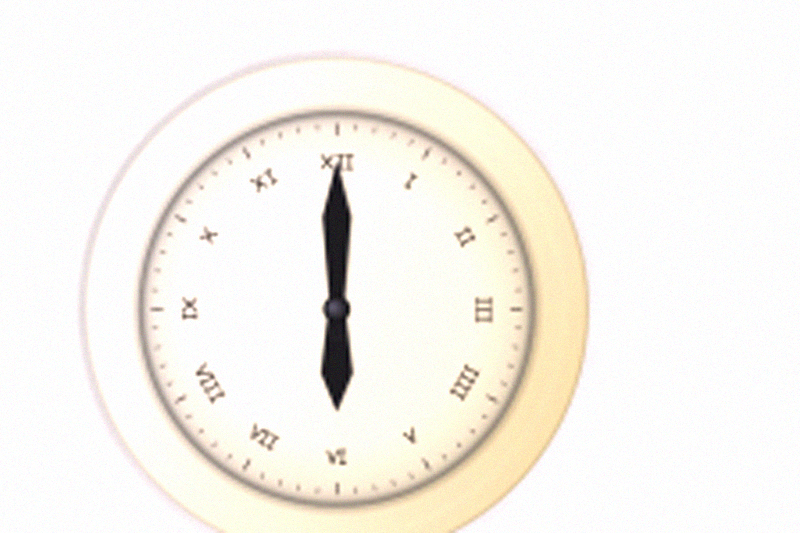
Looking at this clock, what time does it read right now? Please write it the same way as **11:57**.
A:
**6:00**
